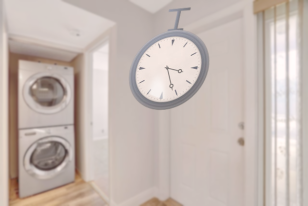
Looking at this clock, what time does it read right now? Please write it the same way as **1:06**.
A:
**3:26**
